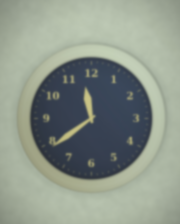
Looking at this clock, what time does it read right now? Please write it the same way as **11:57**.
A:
**11:39**
